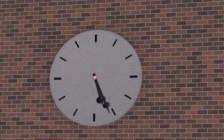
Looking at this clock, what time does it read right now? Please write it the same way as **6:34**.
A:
**5:26**
